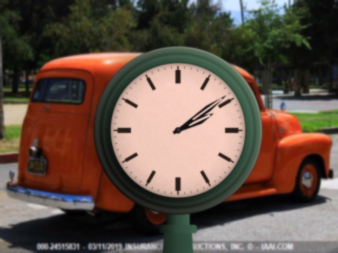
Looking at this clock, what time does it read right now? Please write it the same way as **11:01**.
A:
**2:09**
